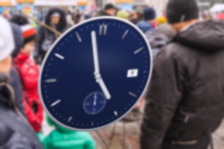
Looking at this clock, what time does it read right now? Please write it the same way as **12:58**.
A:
**4:58**
